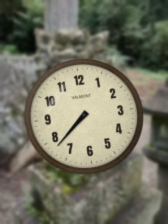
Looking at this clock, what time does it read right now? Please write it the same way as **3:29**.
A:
**7:38**
